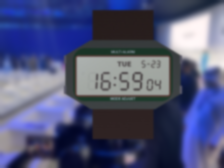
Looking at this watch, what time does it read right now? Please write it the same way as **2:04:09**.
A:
**16:59:04**
